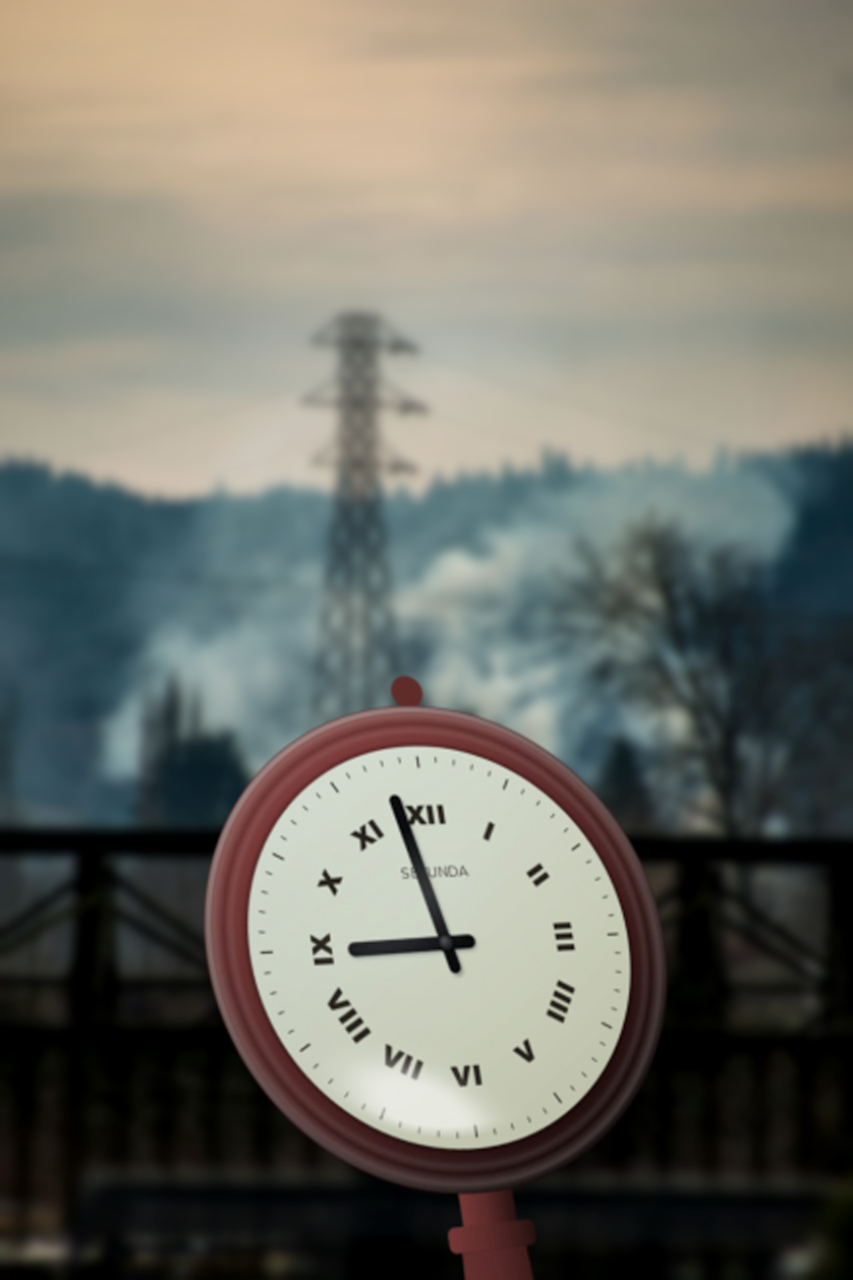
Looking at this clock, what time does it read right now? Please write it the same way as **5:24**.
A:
**8:58**
